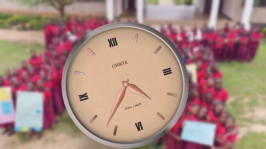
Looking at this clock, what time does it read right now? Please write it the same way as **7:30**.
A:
**4:37**
